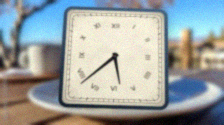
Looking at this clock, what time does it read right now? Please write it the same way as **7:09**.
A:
**5:38**
